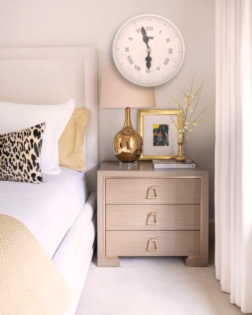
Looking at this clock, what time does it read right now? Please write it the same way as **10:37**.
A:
**5:57**
